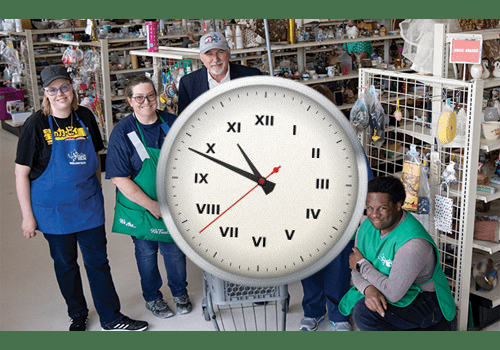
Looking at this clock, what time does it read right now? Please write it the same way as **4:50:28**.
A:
**10:48:38**
